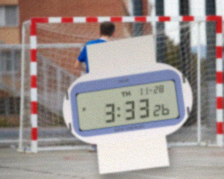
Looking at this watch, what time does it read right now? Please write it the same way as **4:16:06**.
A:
**3:33:26**
